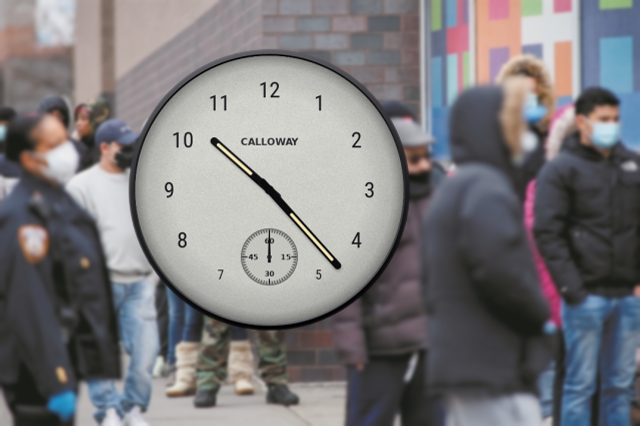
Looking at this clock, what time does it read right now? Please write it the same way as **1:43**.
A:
**10:23**
